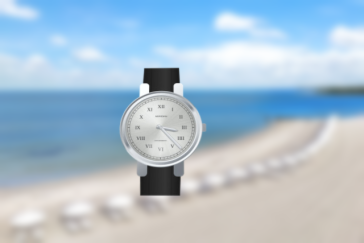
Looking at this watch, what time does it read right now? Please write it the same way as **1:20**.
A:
**3:23**
